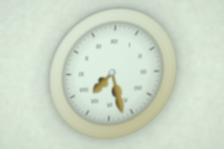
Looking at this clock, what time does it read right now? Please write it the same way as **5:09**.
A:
**7:27**
